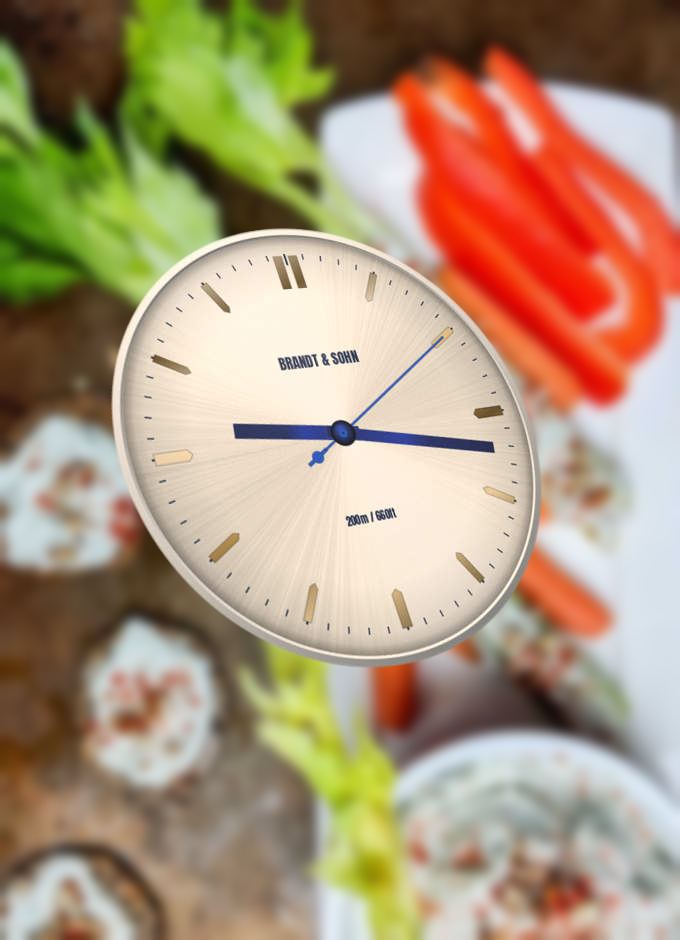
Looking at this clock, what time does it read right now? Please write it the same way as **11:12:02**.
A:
**9:17:10**
